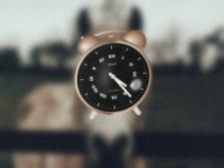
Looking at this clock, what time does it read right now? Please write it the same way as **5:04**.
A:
**4:24**
